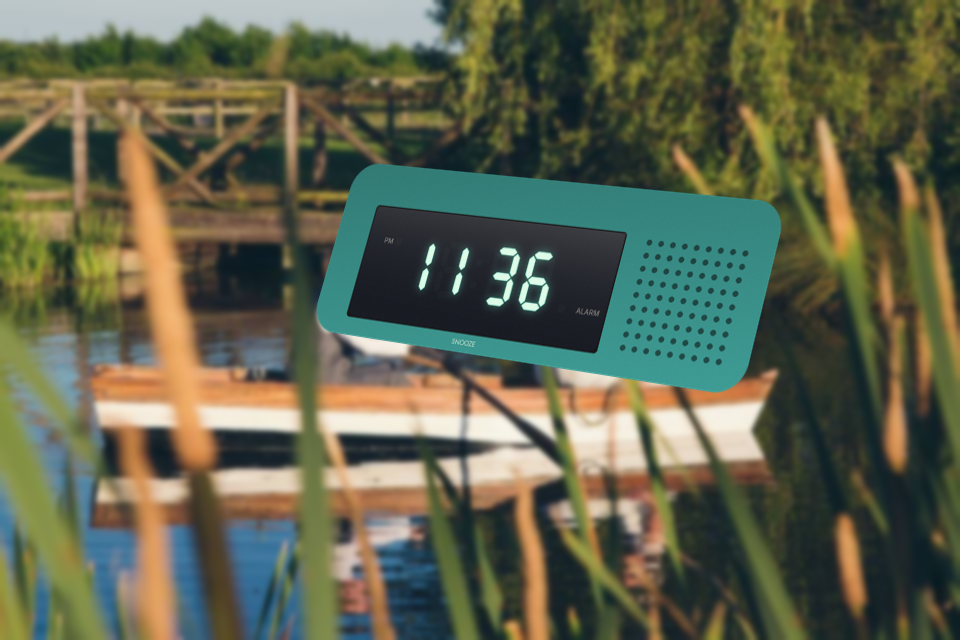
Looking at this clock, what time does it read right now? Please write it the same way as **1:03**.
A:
**11:36**
